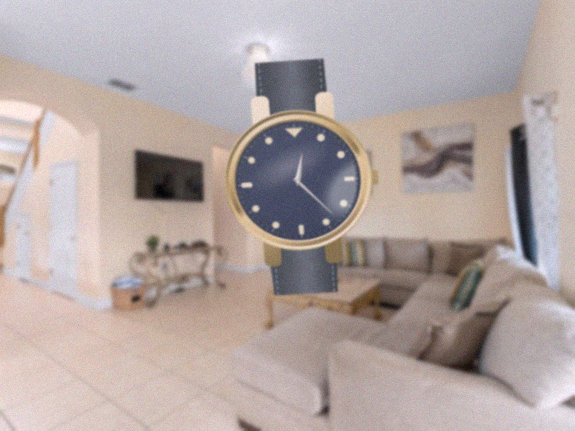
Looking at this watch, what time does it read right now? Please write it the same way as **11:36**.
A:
**12:23**
